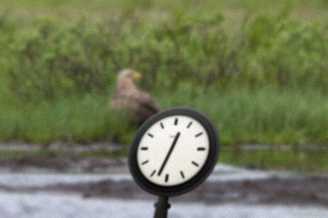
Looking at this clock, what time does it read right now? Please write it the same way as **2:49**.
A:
**12:33**
